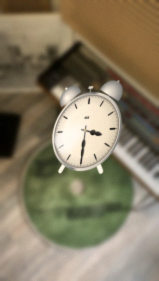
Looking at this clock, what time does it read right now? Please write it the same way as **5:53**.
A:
**3:30**
